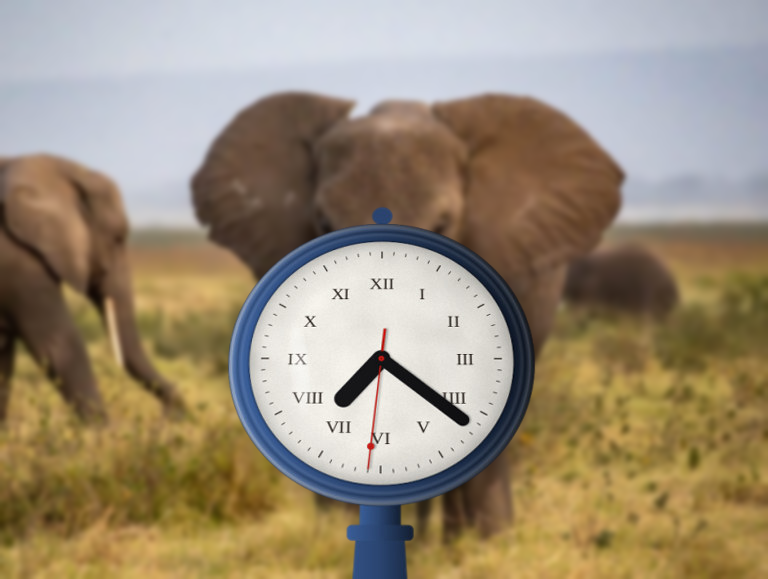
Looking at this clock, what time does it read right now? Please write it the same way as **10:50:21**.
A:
**7:21:31**
